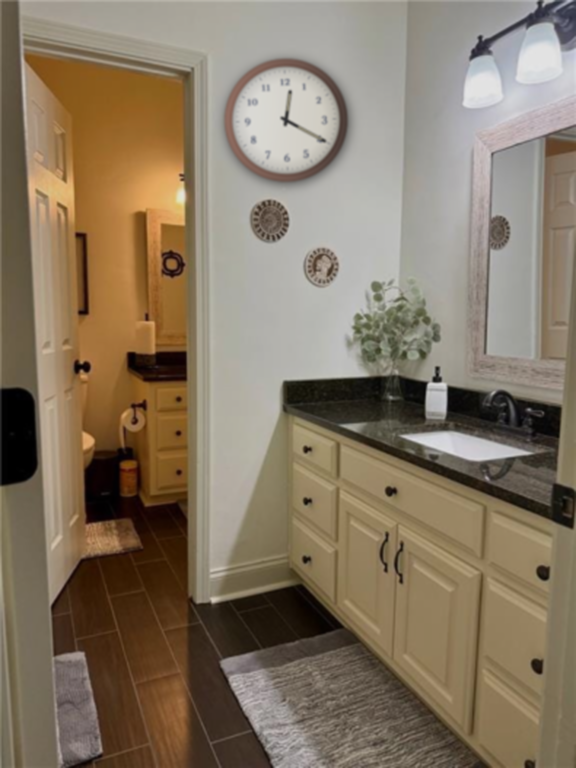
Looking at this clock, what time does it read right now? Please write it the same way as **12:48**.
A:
**12:20**
